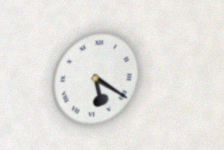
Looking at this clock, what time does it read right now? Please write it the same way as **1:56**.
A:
**5:20**
